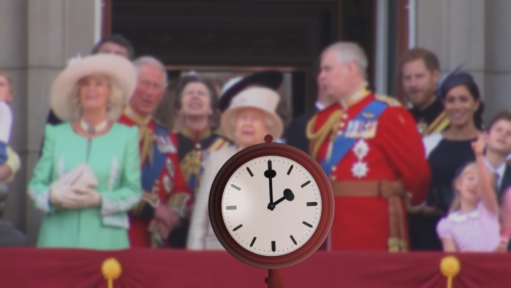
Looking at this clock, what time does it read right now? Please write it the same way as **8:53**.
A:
**2:00**
